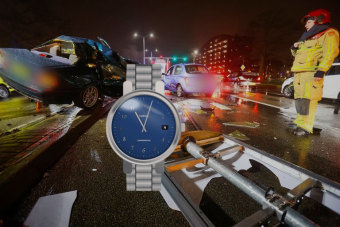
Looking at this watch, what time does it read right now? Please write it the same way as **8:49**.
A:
**11:03**
